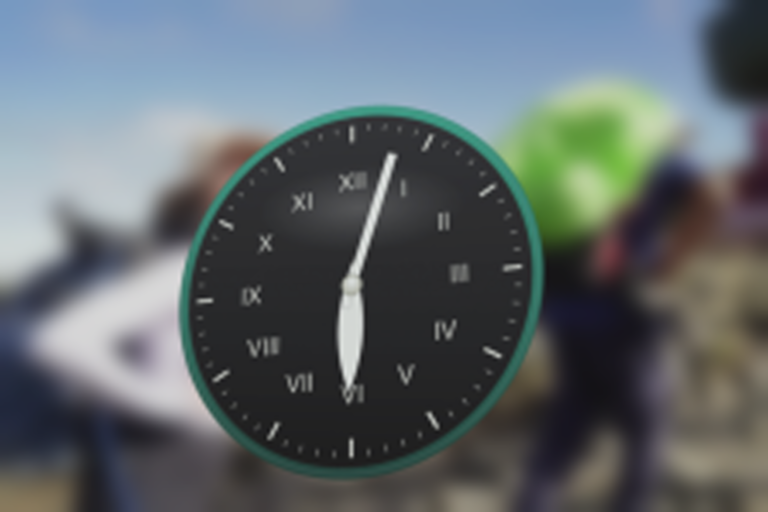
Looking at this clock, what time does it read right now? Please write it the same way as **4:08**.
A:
**6:03**
